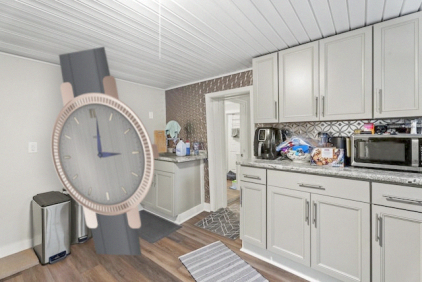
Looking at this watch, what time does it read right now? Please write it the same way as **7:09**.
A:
**3:01**
